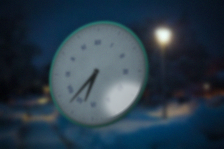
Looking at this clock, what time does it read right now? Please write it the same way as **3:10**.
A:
**6:37**
